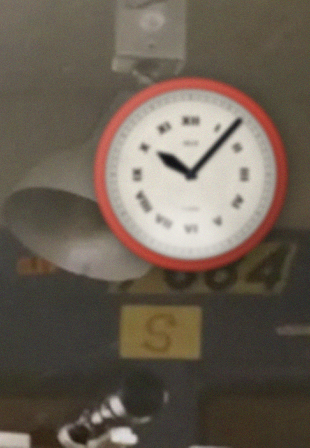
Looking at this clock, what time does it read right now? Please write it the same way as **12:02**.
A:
**10:07**
